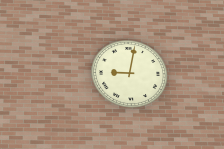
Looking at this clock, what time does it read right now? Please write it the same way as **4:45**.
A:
**9:02**
